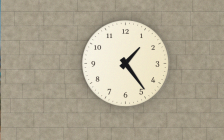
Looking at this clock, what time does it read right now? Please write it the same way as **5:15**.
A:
**1:24**
